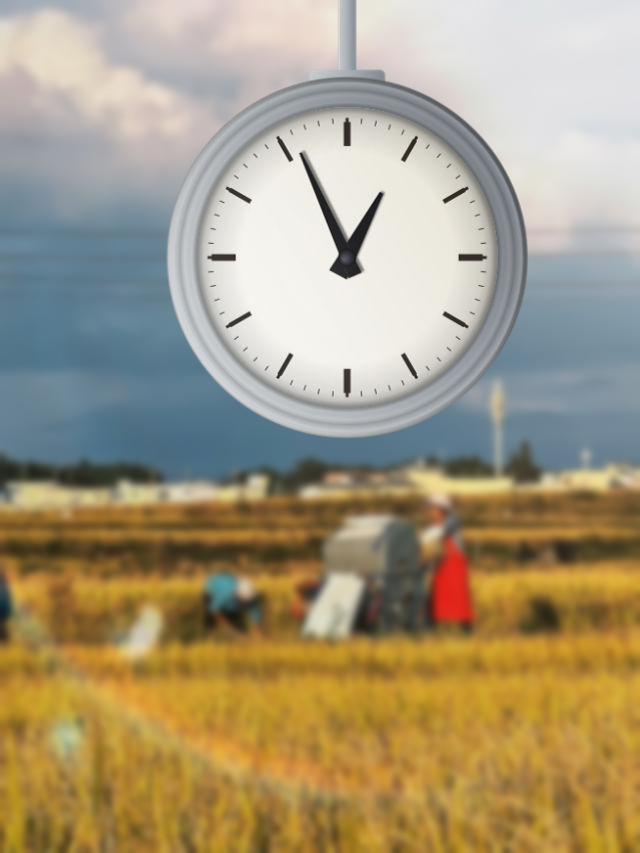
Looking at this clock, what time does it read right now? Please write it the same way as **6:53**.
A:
**12:56**
